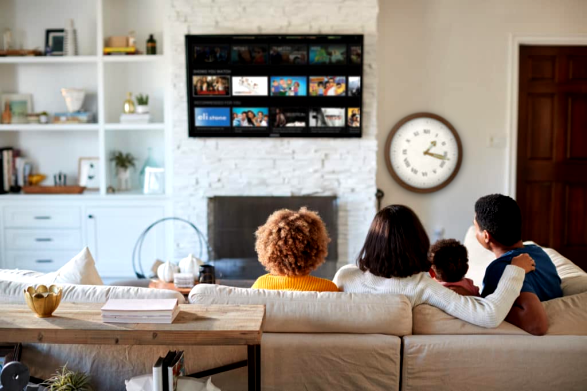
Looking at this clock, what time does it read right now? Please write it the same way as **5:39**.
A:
**1:17**
